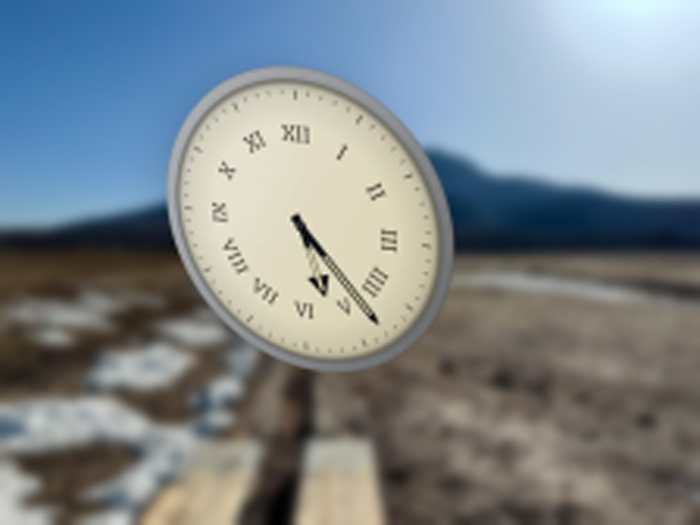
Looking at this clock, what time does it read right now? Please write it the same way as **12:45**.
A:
**5:23**
